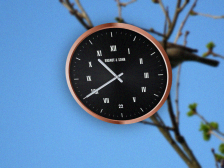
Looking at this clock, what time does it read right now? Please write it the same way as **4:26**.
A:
**10:40**
